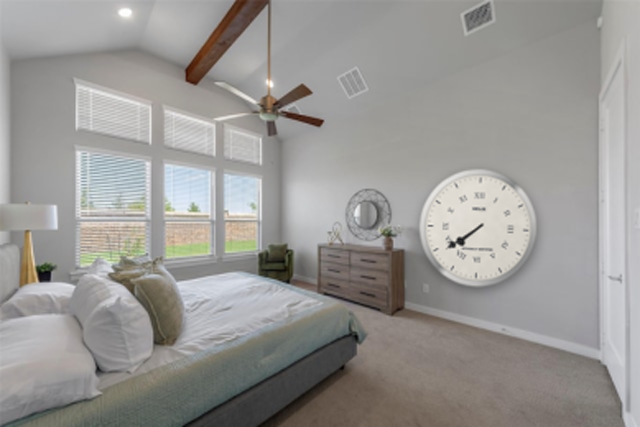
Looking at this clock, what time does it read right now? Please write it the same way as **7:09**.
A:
**7:39**
